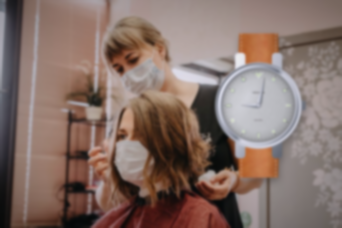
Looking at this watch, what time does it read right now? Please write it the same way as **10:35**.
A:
**9:02**
